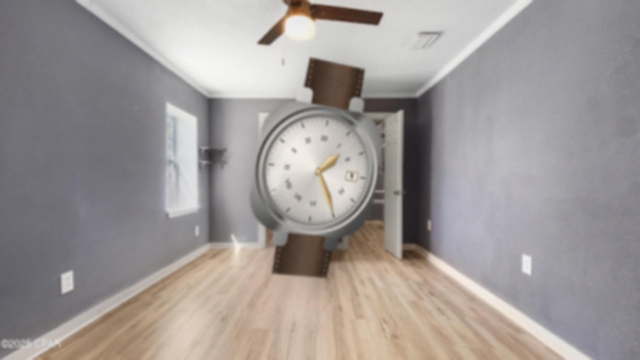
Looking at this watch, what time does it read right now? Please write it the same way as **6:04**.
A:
**1:25**
